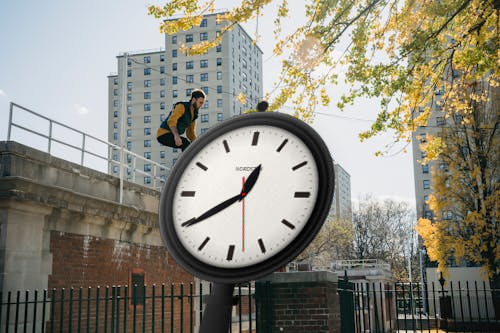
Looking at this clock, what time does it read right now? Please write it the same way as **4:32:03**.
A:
**12:39:28**
